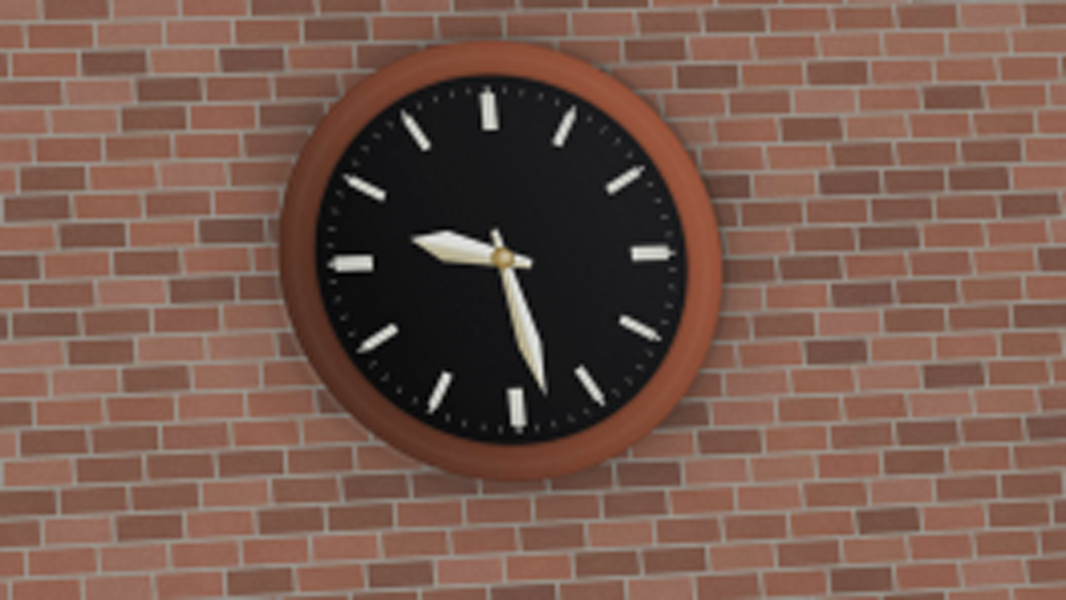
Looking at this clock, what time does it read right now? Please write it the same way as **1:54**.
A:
**9:28**
